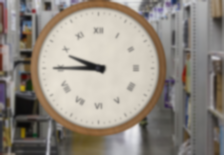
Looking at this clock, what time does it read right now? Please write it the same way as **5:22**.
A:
**9:45**
